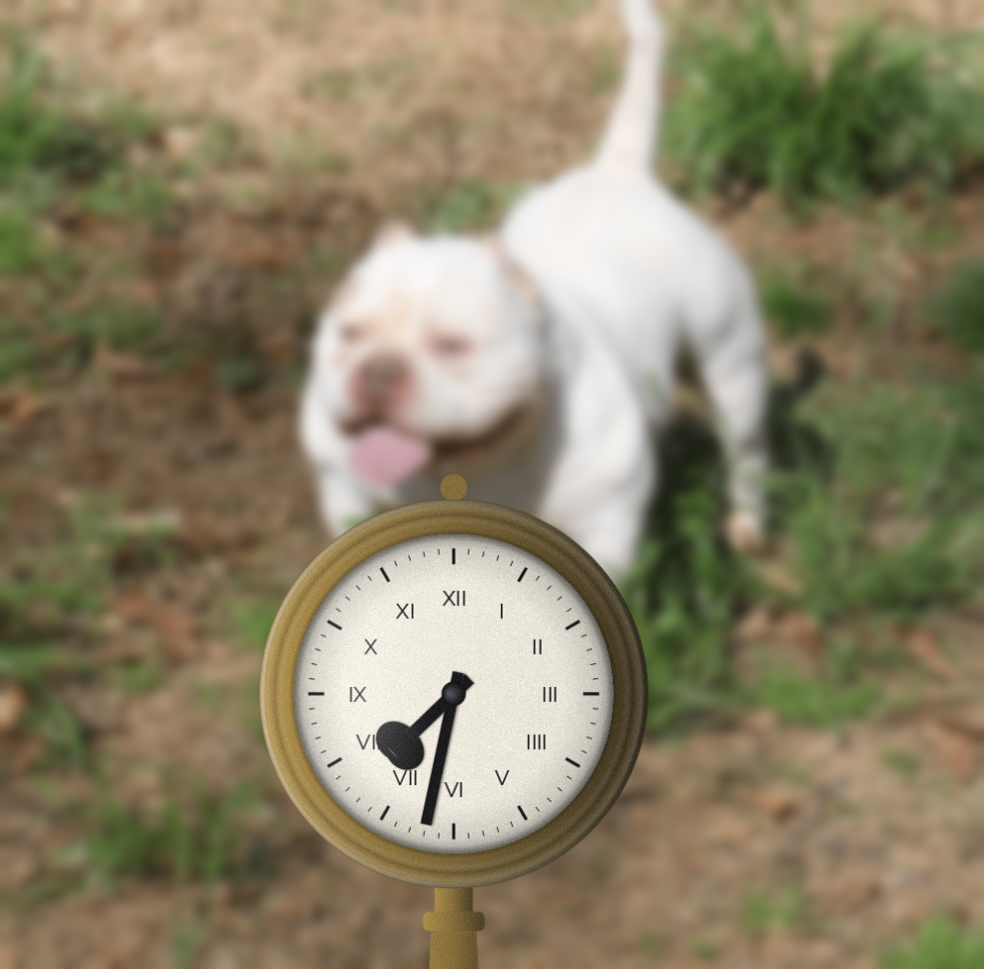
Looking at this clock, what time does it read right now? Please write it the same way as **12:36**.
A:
**7:32**
